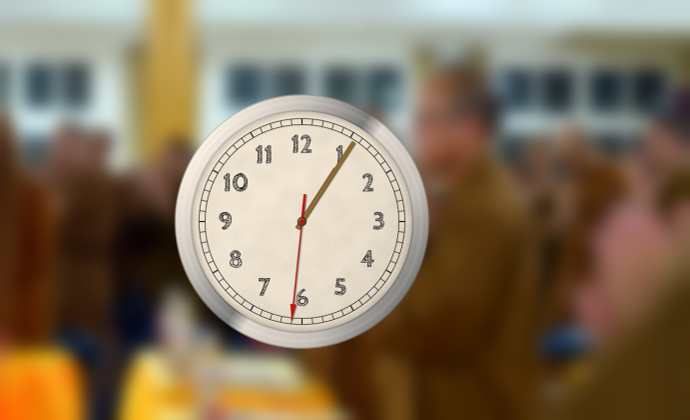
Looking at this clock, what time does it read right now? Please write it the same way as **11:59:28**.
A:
**1:05:31**
